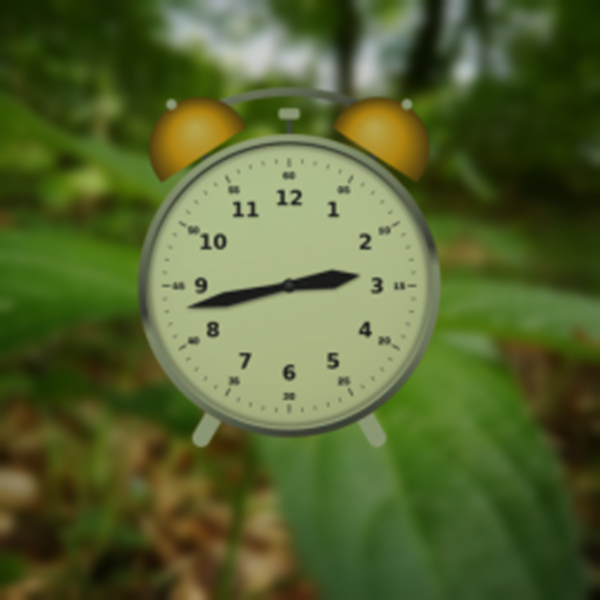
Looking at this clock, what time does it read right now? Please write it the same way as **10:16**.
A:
**2:43**
